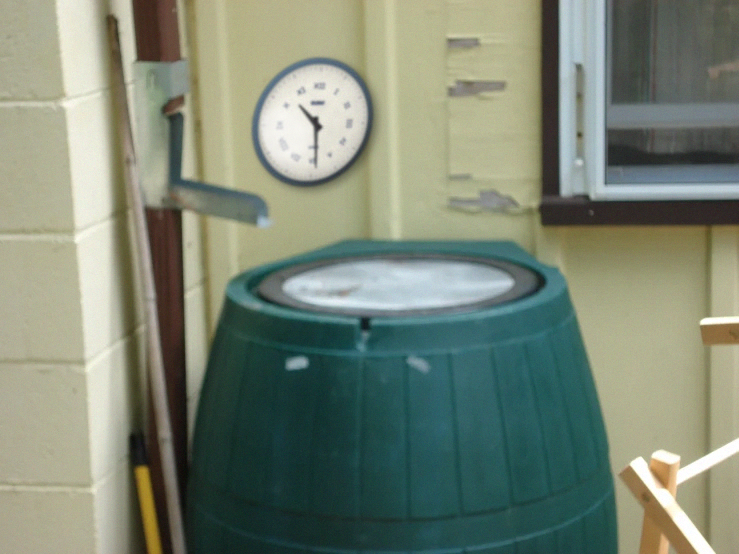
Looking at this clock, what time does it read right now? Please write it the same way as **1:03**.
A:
**10:29**
